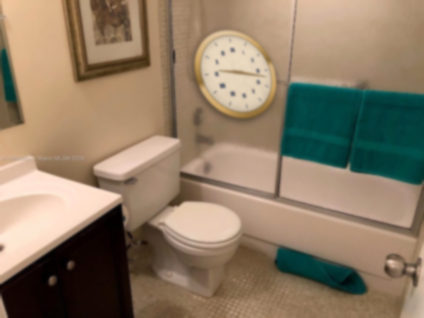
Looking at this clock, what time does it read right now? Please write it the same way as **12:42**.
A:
**9:17**
